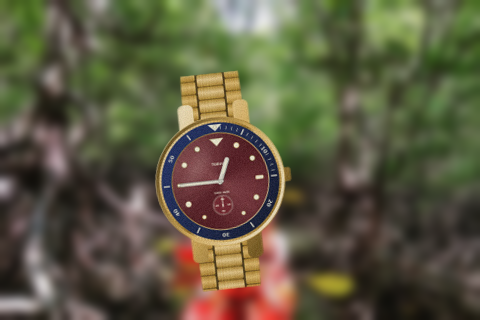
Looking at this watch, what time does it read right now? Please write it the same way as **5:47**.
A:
**12:45**
